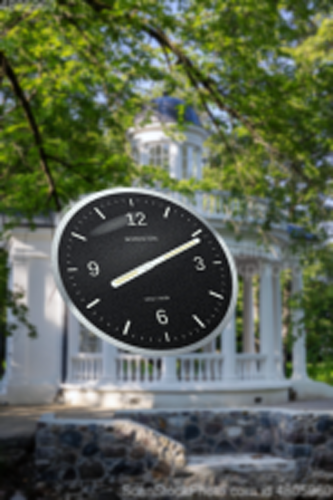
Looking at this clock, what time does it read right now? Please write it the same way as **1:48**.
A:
**8:11**
